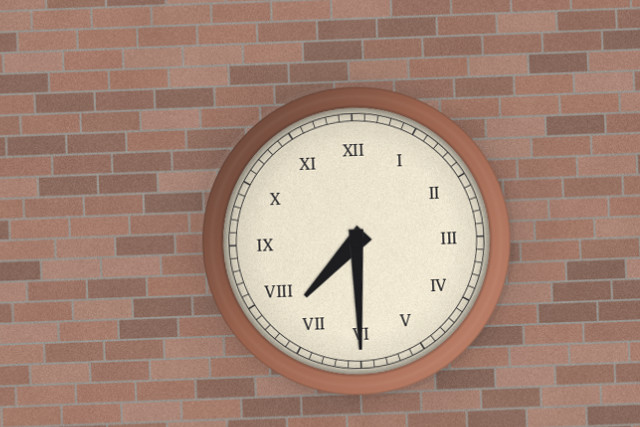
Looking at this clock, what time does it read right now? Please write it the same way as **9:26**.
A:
**7:30**
